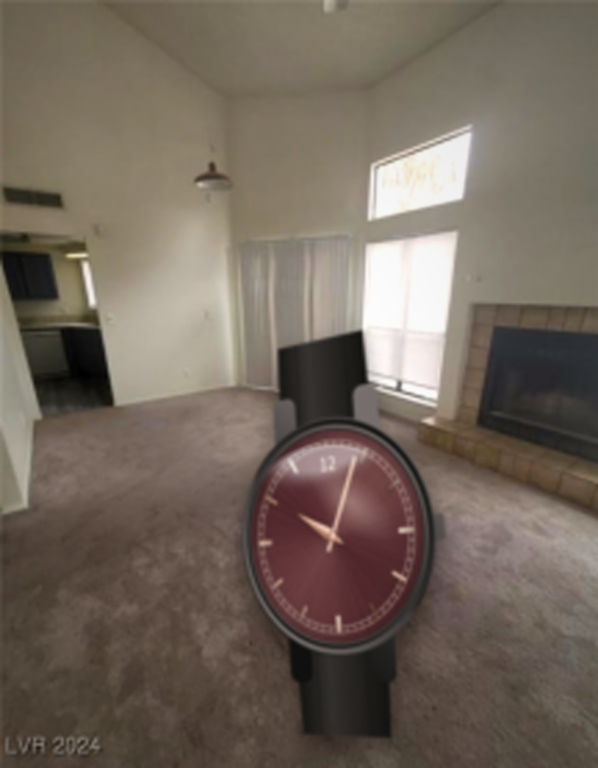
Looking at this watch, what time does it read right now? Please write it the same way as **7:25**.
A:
**10:04**
